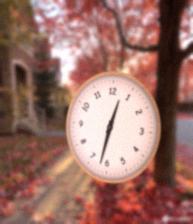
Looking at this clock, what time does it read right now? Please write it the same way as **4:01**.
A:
**12:32**
